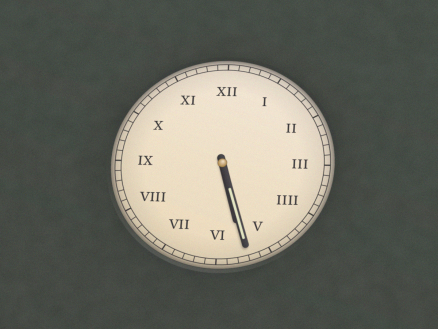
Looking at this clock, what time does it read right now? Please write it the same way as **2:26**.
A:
**5:27**
